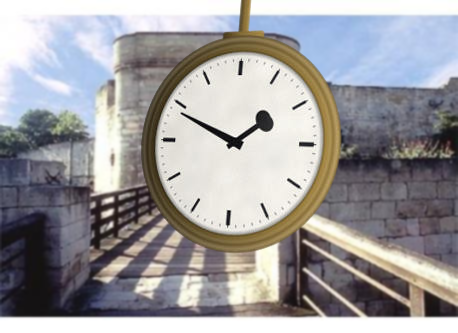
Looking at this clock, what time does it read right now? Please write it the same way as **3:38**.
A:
**1:49**
